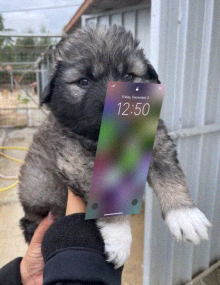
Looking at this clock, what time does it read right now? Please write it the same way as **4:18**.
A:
**12:50**
